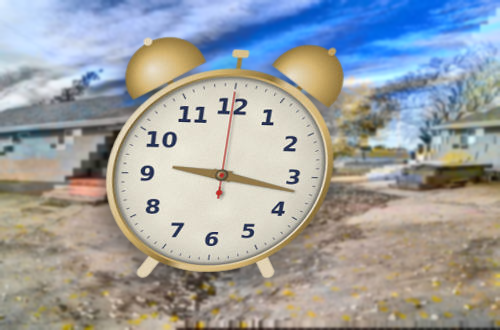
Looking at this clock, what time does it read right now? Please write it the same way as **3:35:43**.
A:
**9:17:00**
